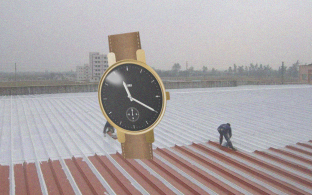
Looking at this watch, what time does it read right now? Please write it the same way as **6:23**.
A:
**11:20**
